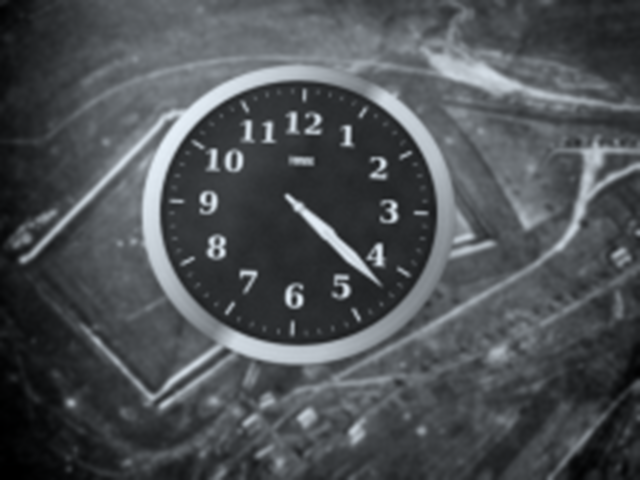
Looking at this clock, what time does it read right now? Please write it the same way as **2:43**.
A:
**4:22**
